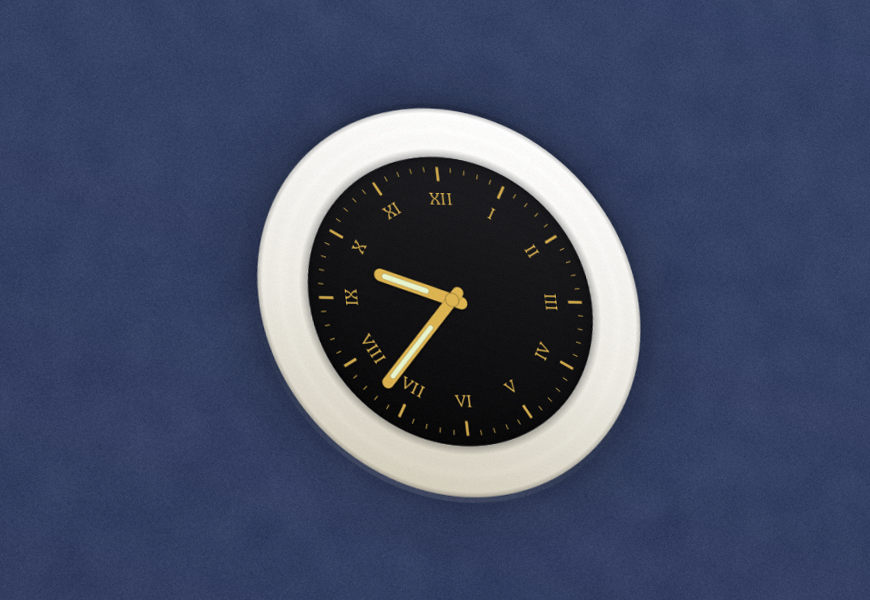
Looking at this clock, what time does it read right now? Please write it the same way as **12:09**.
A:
**9:37**
